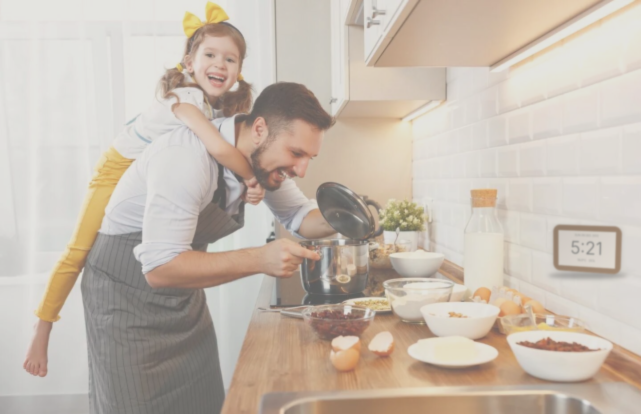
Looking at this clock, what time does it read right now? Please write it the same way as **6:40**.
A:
**5:21**
